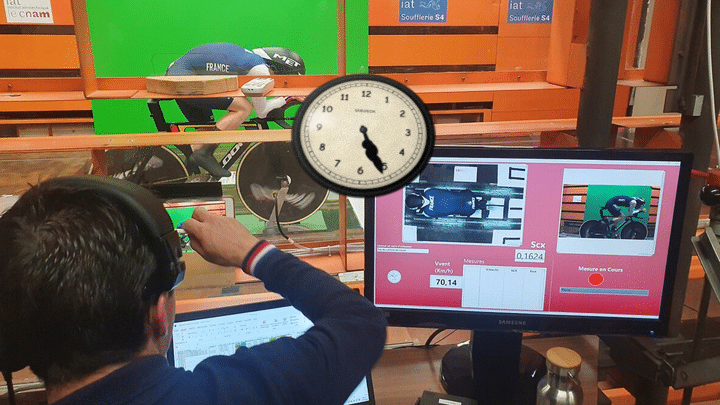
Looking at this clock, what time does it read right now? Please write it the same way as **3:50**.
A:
**5:26**
